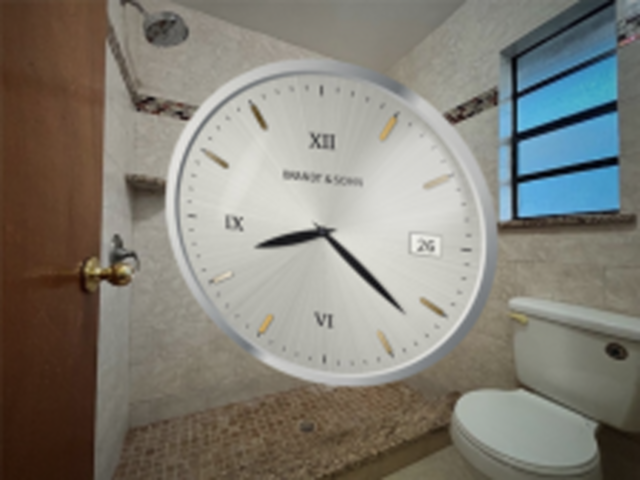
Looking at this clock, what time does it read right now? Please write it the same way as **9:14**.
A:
**8:22**
